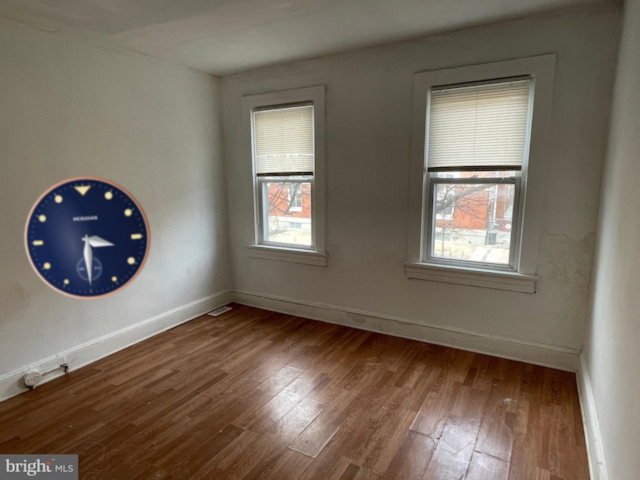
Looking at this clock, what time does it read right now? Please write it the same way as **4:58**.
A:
**3:30**
